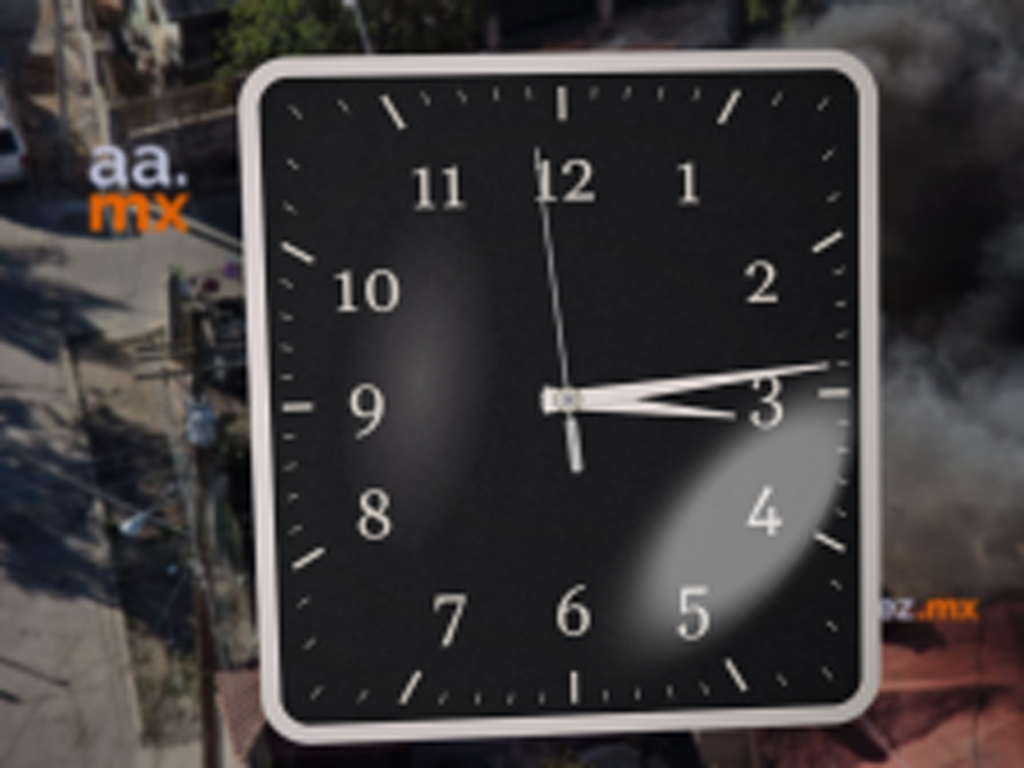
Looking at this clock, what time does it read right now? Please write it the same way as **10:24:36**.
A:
**3:13:59**
